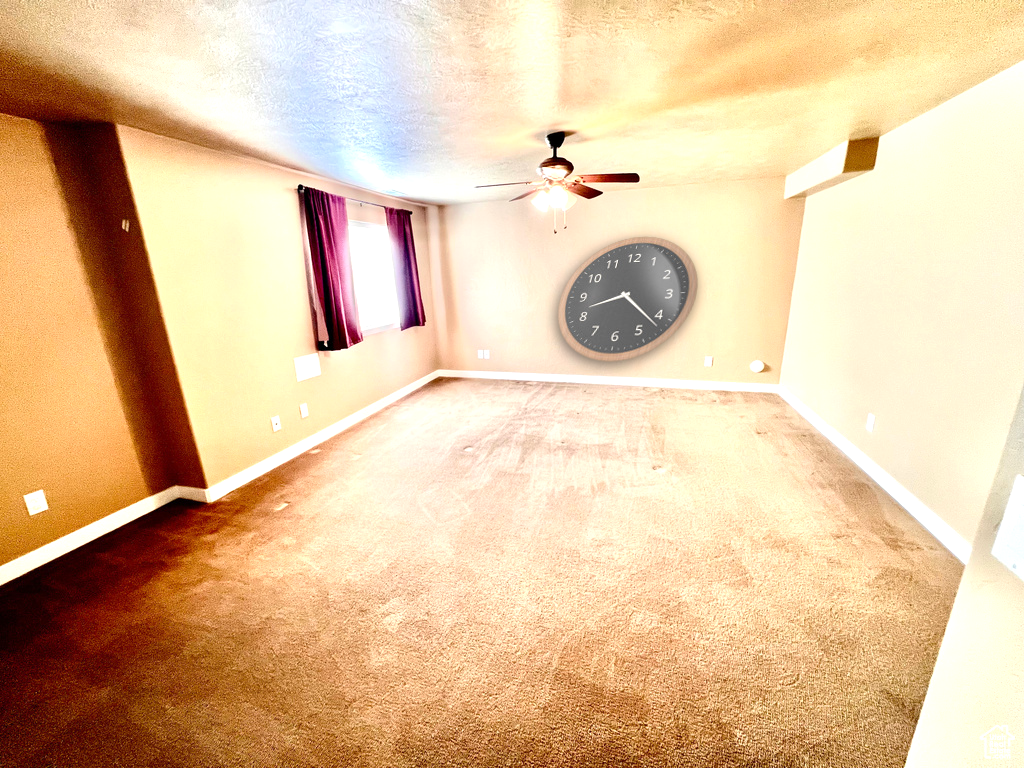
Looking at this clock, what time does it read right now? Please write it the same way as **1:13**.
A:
**8:22**
